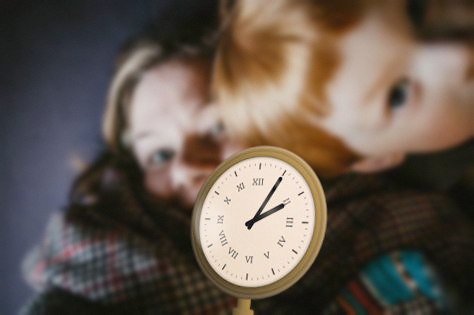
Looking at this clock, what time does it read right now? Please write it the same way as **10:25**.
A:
**2:05**
